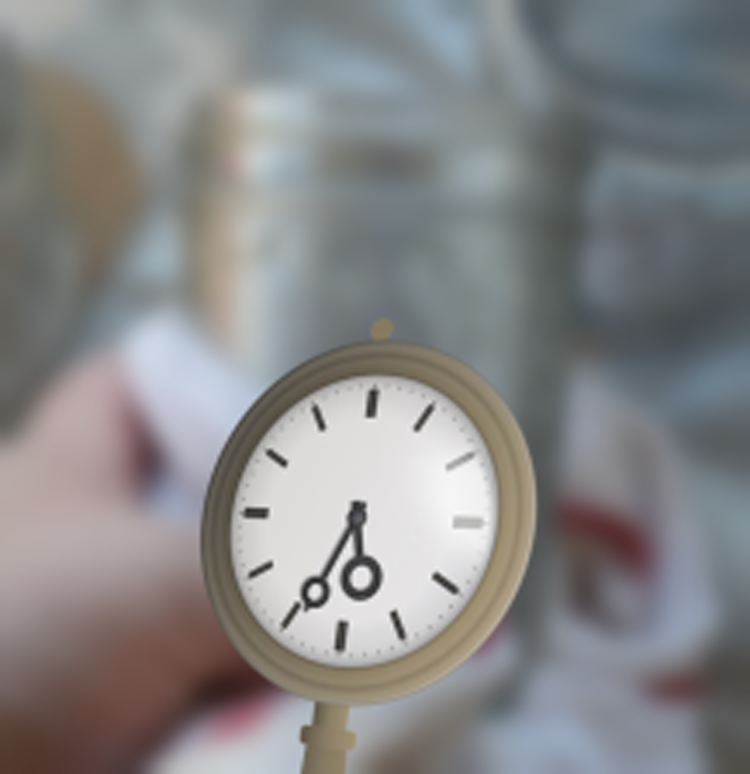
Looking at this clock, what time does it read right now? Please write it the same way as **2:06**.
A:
**5:34**
